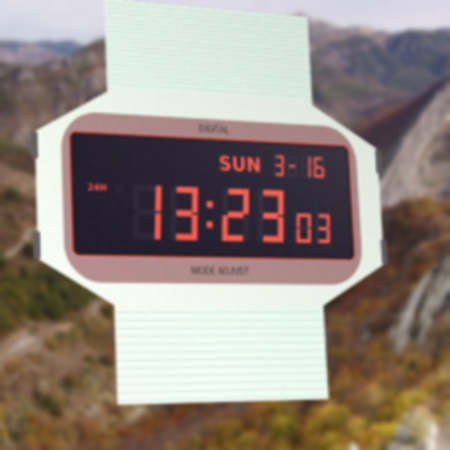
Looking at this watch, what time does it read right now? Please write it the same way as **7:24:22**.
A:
**13:23:03**
